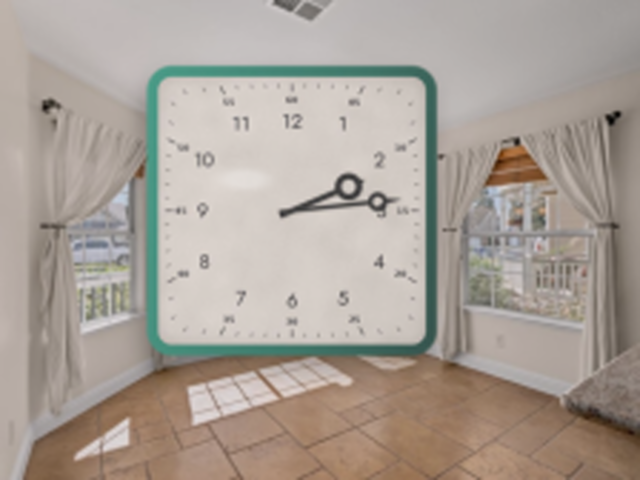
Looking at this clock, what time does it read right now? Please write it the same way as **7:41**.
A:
**2:14**
